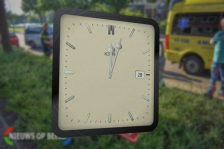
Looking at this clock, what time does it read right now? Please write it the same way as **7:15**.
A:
**12:03**
